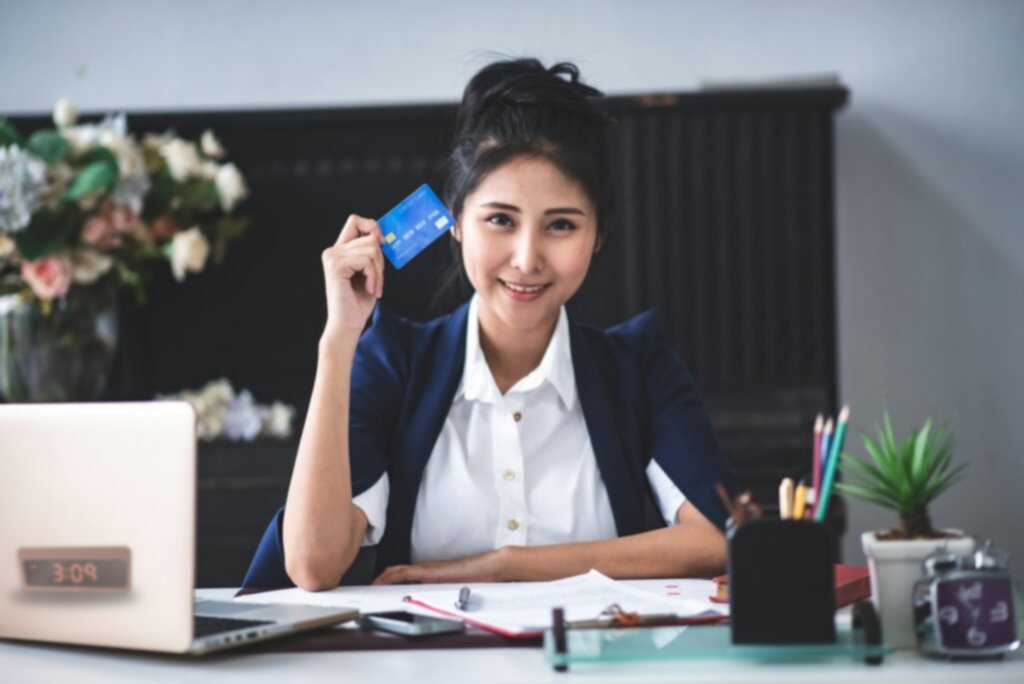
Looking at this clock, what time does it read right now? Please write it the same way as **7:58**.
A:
**3:09**
